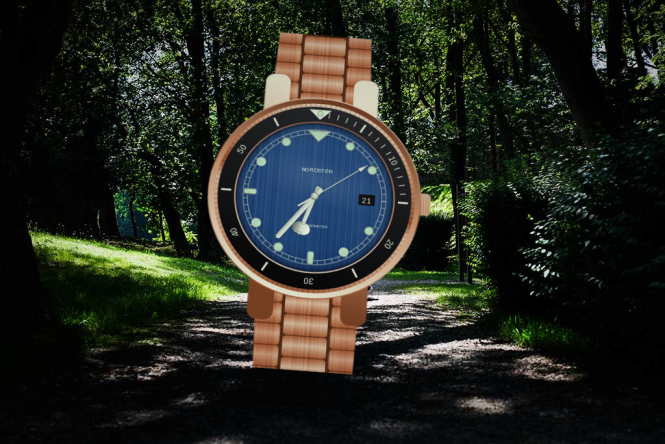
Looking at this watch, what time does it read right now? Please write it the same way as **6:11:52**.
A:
**6:36:09**
